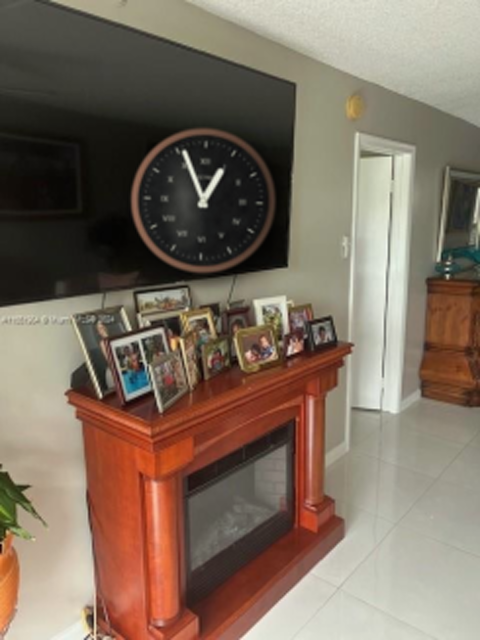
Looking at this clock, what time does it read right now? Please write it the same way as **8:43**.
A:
**12:56**
